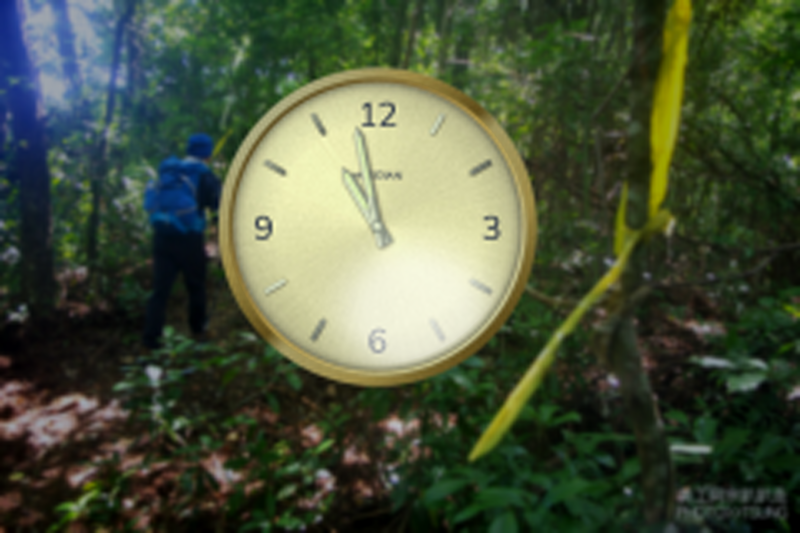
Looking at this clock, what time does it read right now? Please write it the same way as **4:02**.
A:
**10:58**
